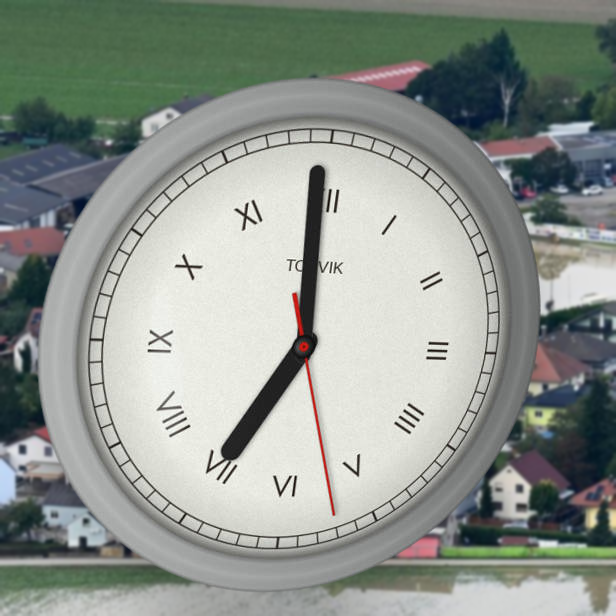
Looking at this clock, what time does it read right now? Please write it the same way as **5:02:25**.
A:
**6:59:27**
